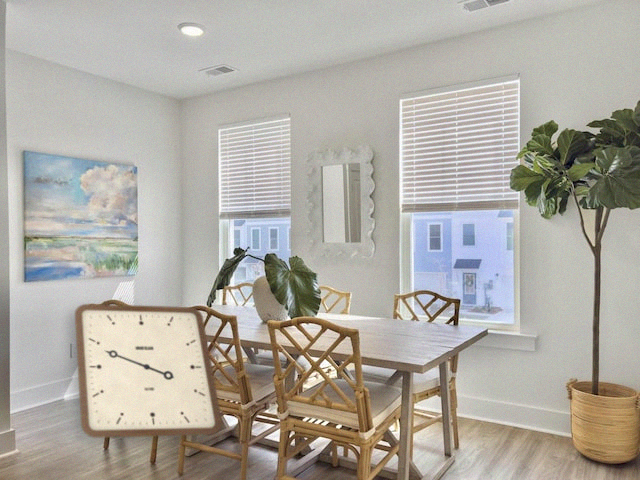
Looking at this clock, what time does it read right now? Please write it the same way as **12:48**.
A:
**3:49**
